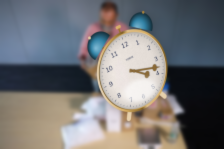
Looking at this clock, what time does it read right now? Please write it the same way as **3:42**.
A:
**4:18**
